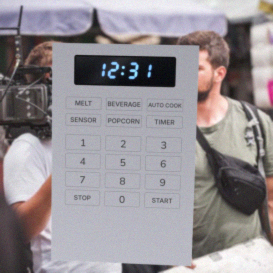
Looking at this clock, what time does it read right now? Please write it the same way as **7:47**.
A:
**12:31**
